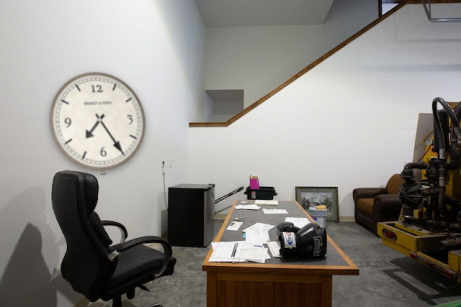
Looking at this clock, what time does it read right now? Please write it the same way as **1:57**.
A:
**7:25**
